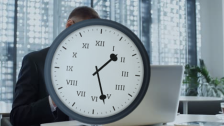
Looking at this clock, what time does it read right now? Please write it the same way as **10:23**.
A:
**1:27**
